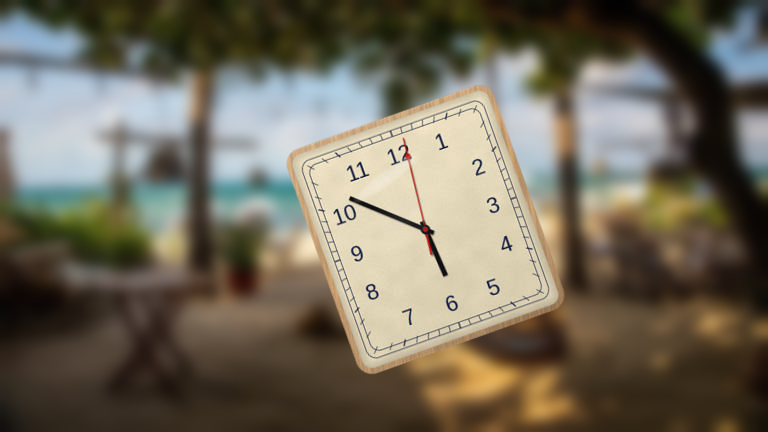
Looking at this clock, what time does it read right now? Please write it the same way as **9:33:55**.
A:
**5:52:01**
